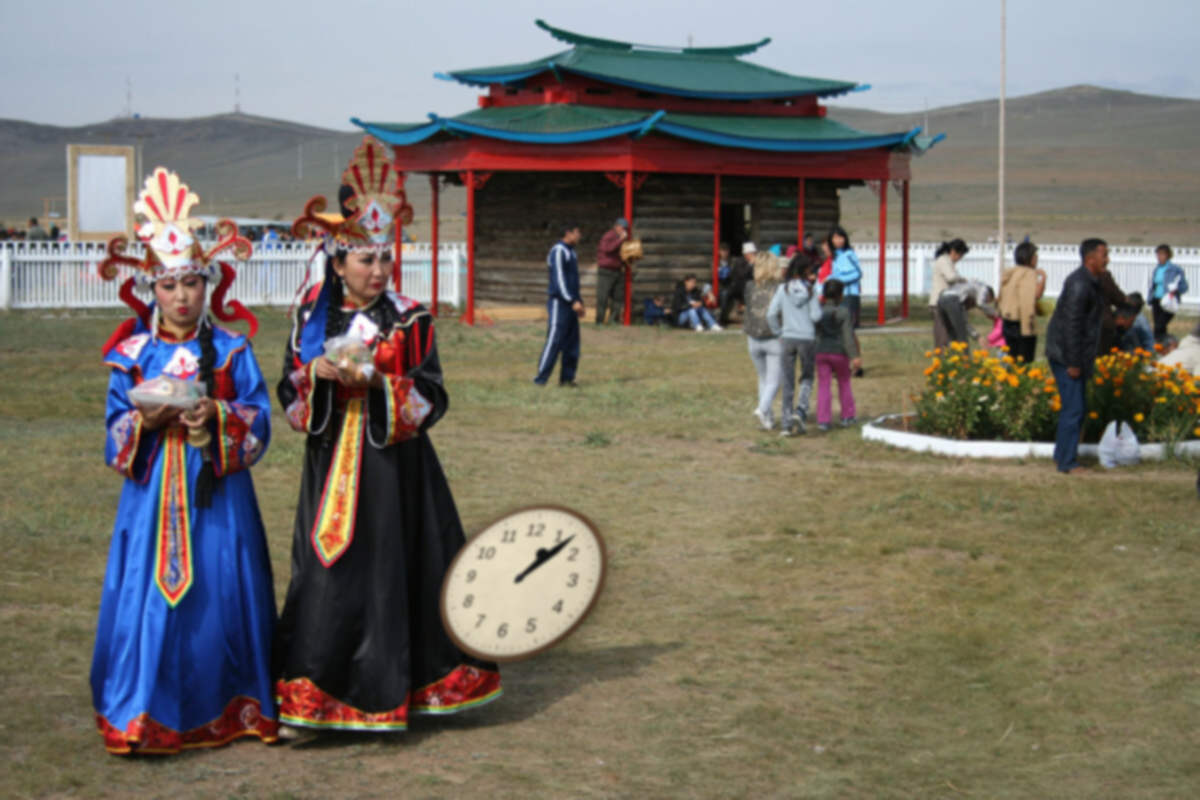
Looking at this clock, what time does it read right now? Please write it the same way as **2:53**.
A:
**1:07**
